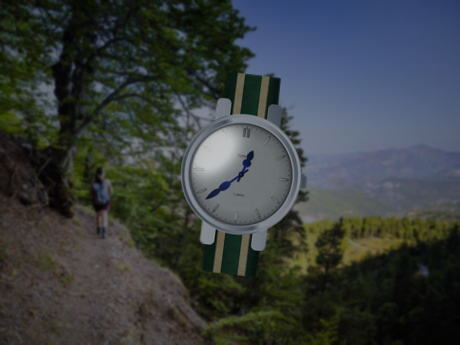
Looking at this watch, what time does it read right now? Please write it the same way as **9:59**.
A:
**12:38**
